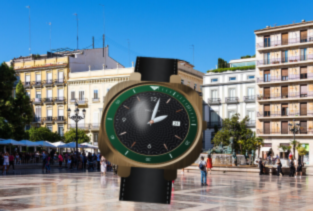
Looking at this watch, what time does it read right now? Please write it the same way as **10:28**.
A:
**2:02**
